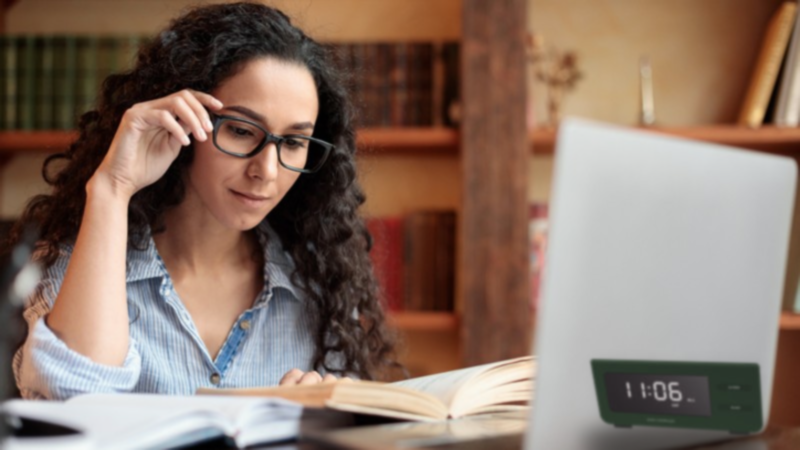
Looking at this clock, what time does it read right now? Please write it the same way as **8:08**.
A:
**11:06**
